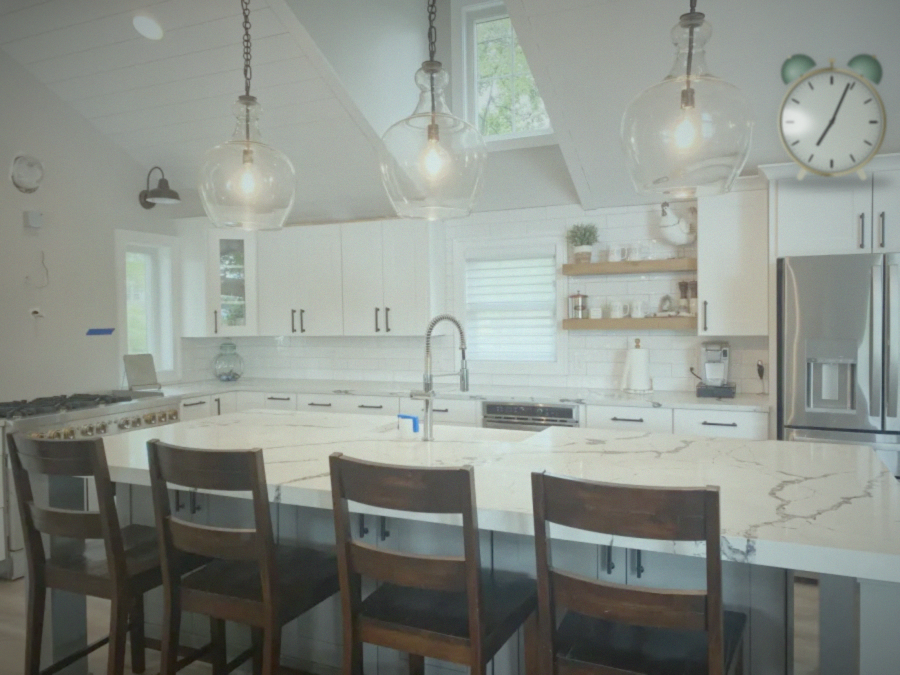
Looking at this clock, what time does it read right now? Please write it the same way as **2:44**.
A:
**7:04**
